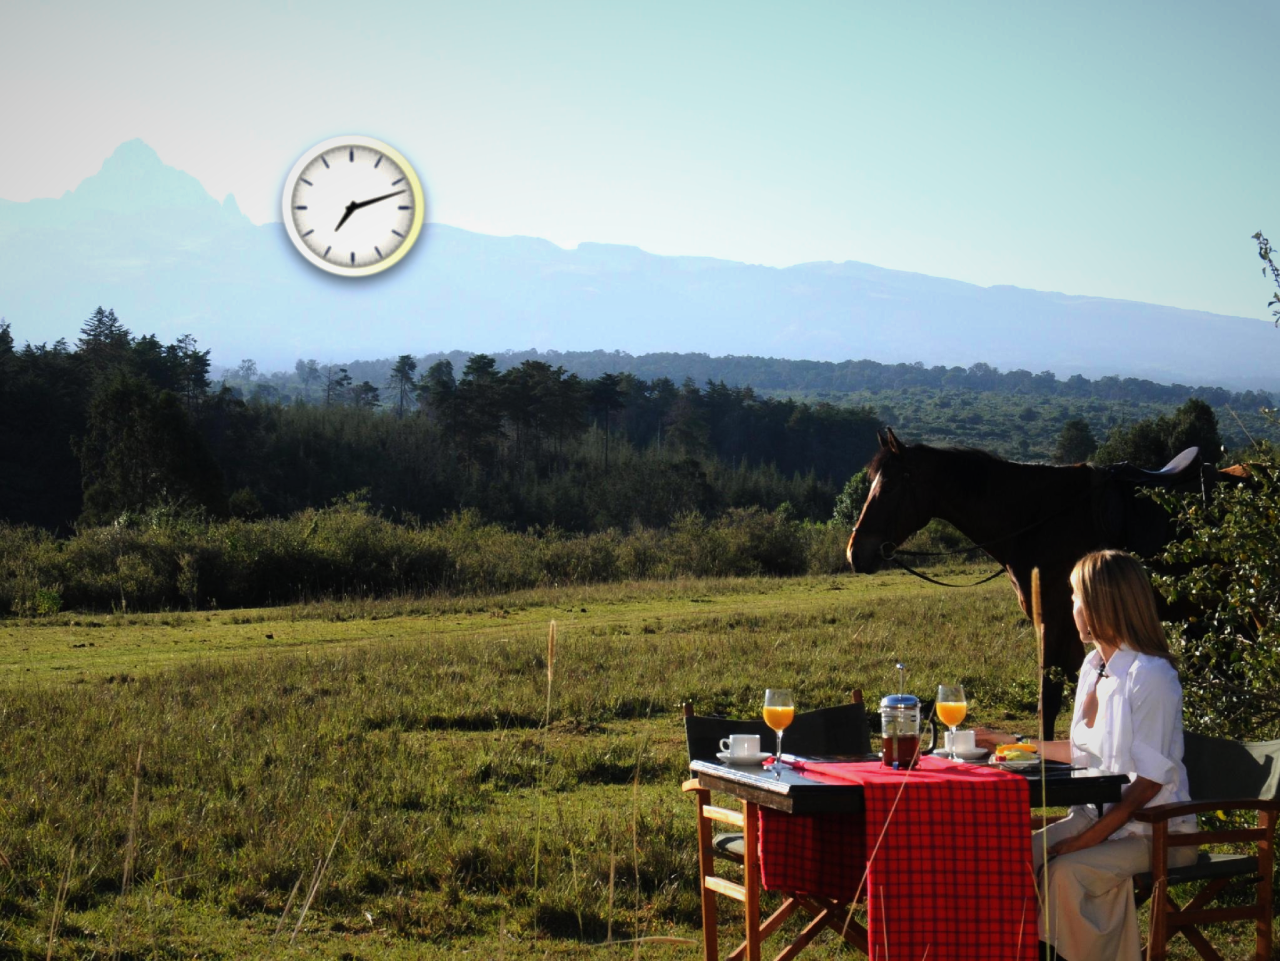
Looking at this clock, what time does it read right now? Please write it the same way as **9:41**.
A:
**7:12**
